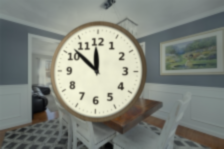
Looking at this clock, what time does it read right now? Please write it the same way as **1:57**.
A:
**11:52**
